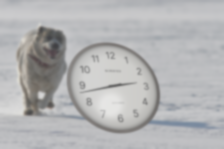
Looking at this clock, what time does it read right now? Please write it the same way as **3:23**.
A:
**2:43**
